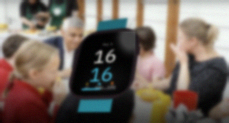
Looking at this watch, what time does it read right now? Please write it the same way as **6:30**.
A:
**16:16**
